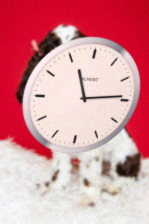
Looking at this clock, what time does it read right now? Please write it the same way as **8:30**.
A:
**11:14**
